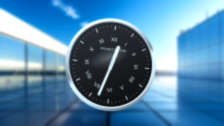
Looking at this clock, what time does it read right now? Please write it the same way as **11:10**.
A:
**12:33**
